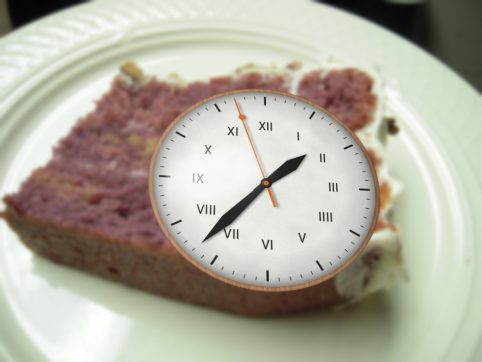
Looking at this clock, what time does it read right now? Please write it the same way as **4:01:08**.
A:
**1:36:57**
